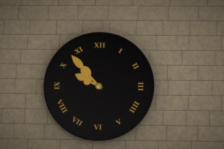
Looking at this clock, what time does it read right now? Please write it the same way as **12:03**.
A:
**9:53**
